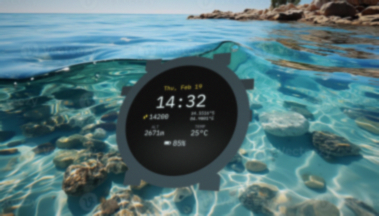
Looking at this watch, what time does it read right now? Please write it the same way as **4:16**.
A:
**14:32**
